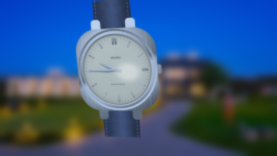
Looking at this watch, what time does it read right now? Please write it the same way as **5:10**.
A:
**9:45**
